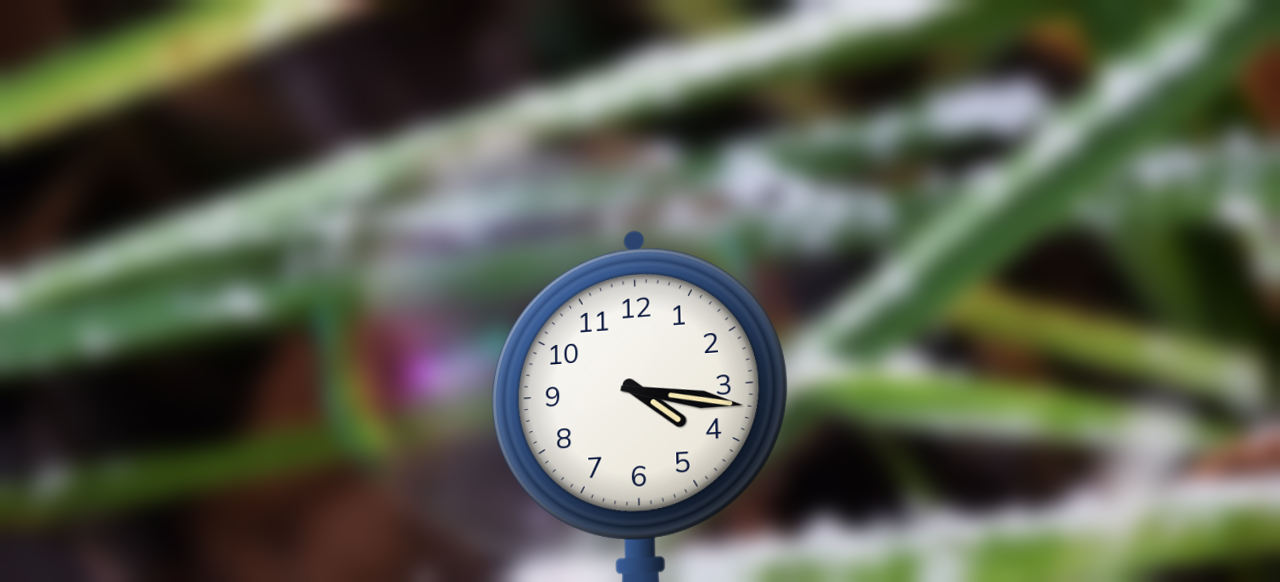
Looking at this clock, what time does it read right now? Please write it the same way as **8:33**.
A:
**4:17**
